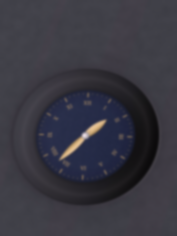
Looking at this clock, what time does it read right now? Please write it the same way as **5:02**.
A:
**1:37**
